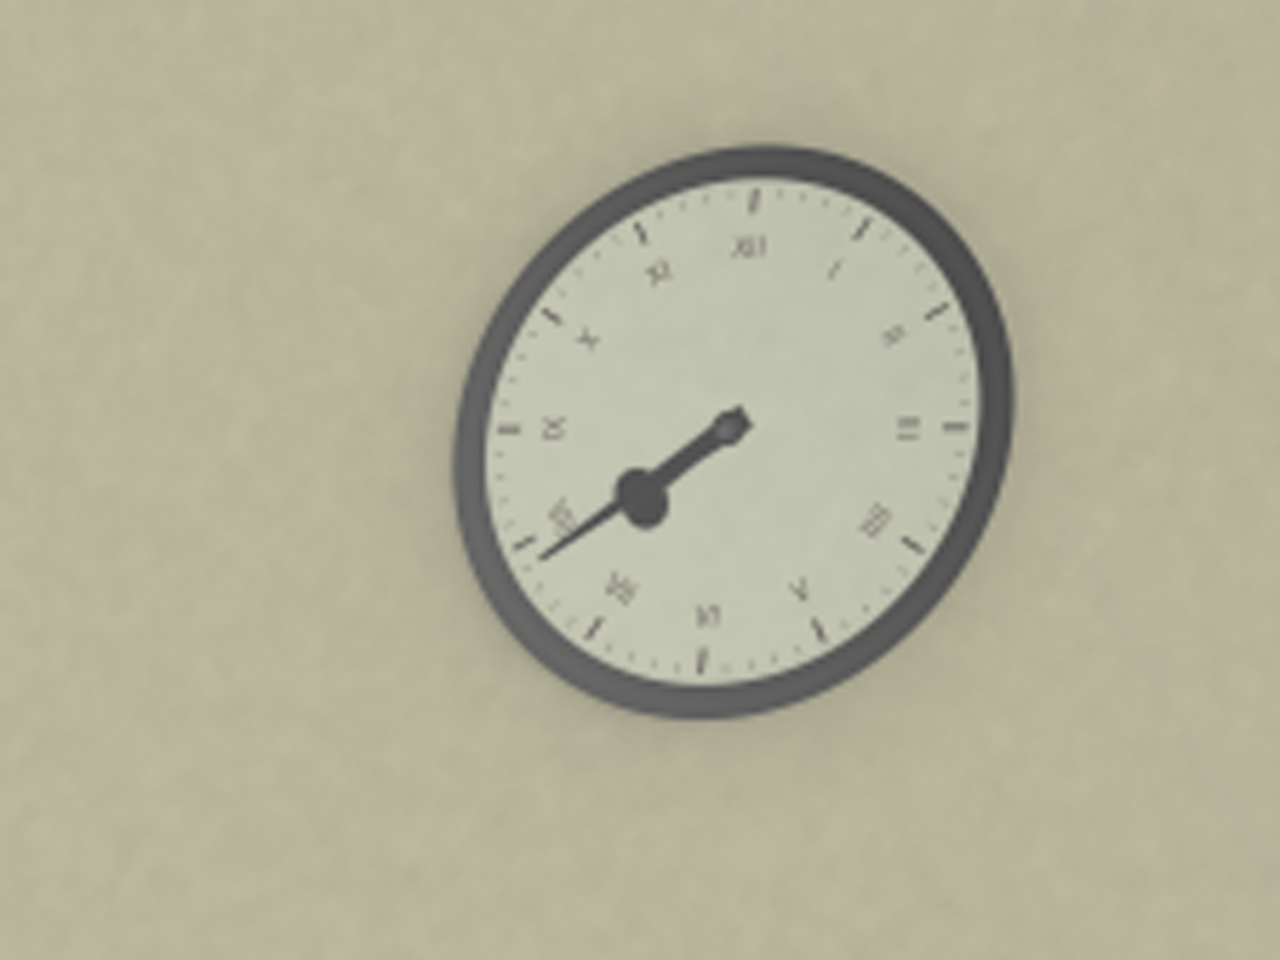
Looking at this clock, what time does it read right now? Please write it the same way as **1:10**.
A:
**7:39**
